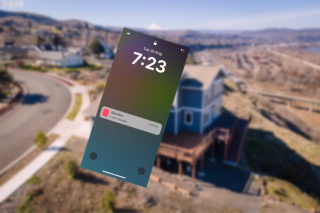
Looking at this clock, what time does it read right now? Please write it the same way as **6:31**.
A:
**7:23**
